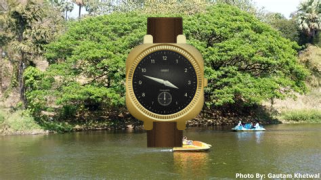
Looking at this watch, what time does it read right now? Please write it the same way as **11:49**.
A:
**3:48**
